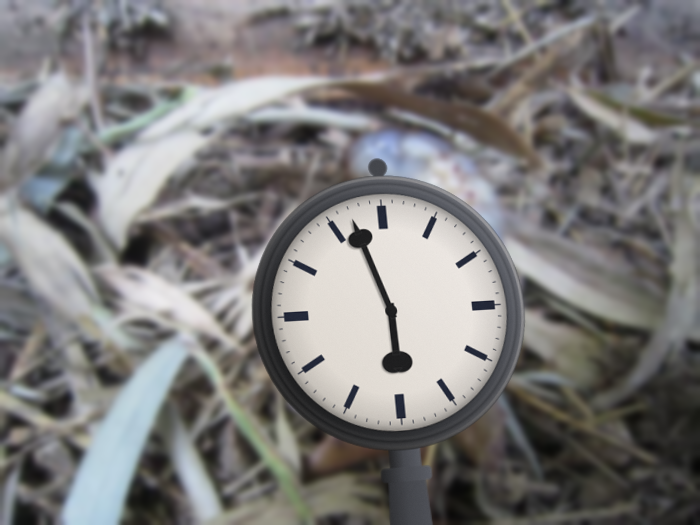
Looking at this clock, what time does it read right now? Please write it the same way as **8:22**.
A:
**5:57**
